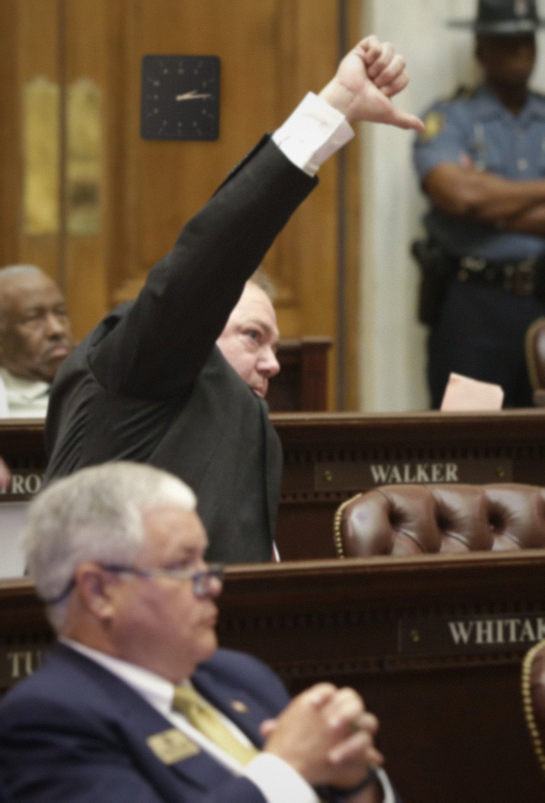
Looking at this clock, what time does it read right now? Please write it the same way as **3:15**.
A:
**2:14**
